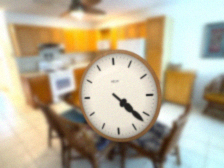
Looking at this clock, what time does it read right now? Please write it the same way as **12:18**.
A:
**4:22**
